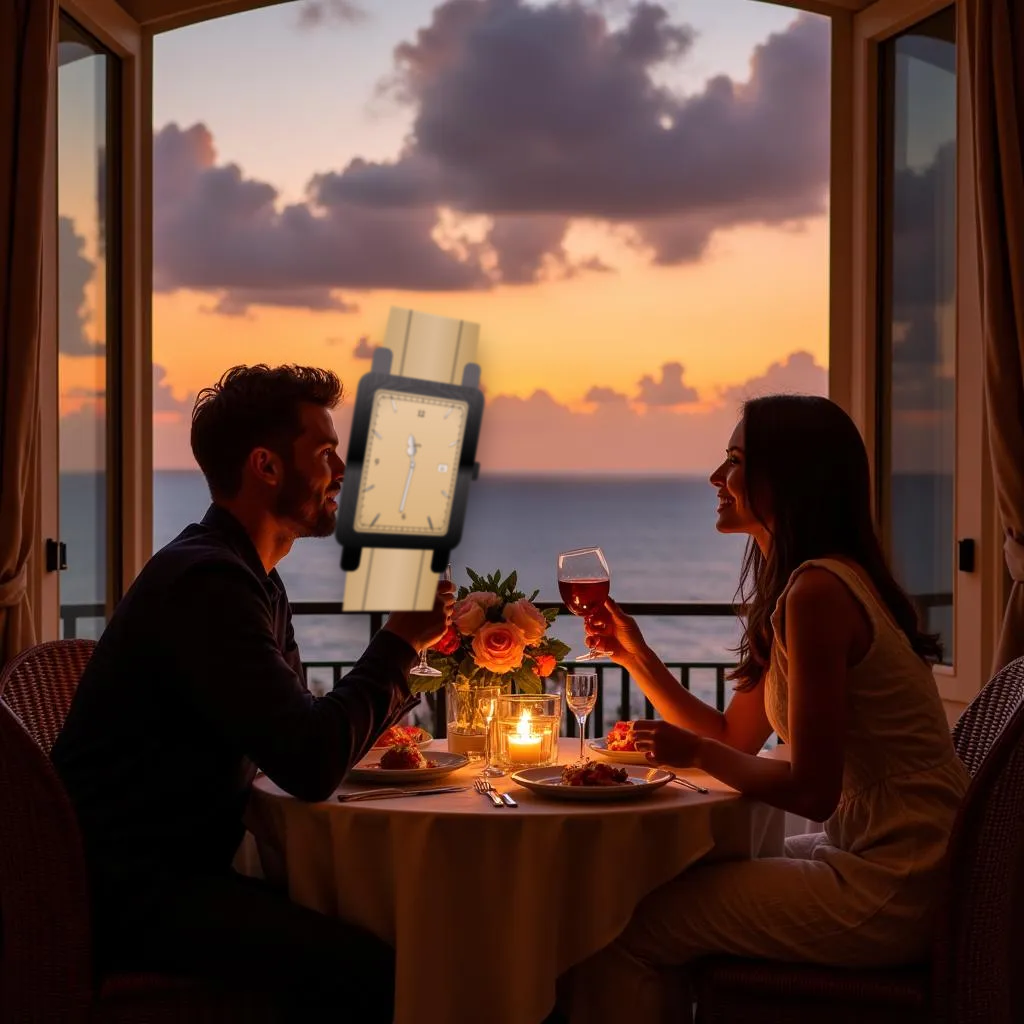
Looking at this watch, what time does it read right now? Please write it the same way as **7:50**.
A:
**11:31**
